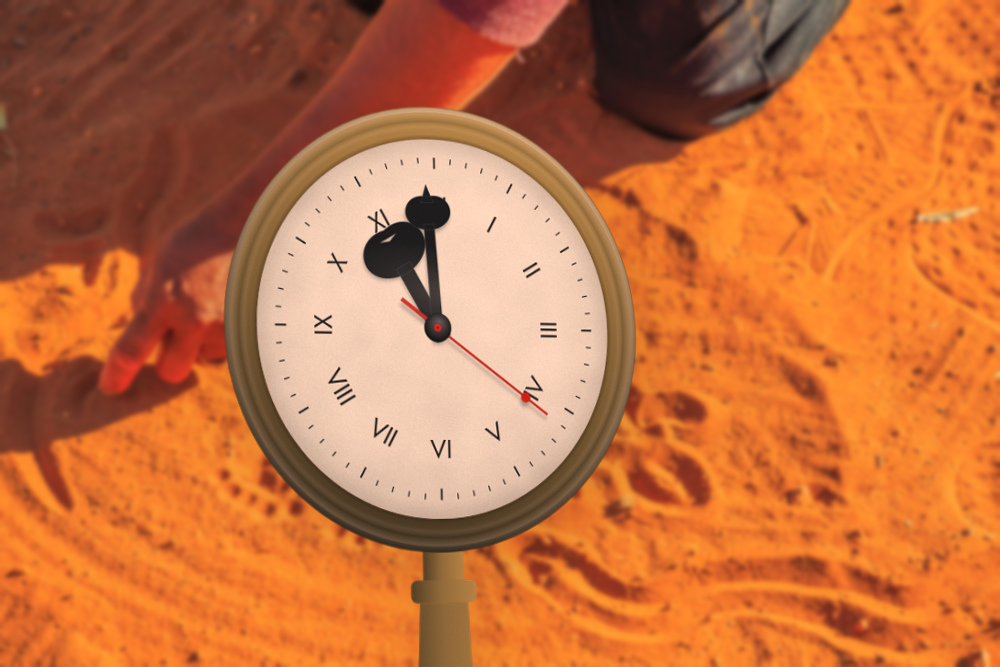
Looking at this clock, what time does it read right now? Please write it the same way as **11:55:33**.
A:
**10:59:21**
